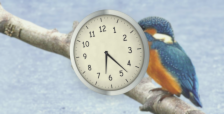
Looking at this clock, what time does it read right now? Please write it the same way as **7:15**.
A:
**6:23**
